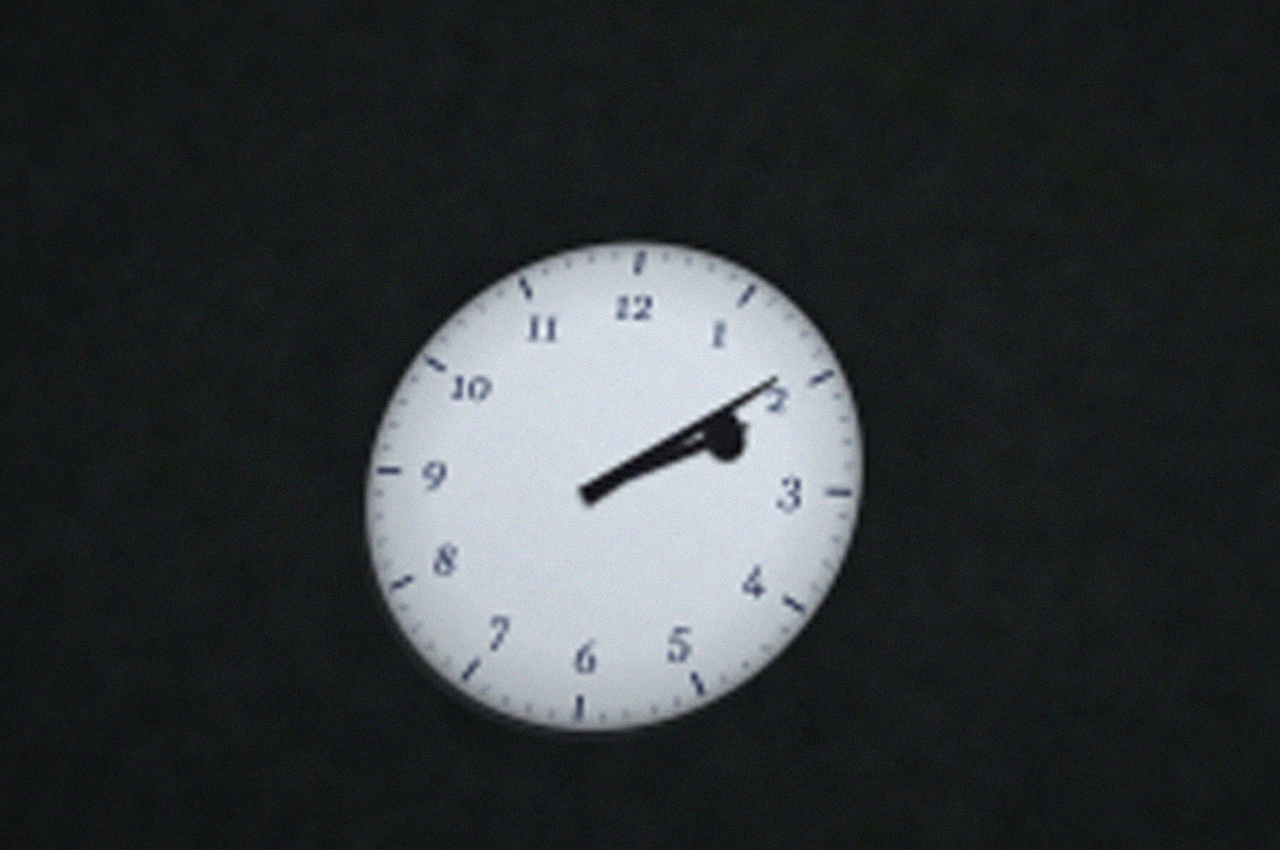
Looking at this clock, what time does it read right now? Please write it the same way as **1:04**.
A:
**2:09**
